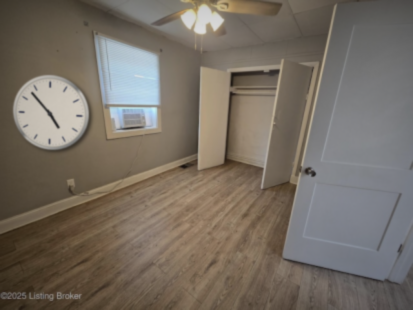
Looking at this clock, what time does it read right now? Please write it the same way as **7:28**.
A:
**4:53**
